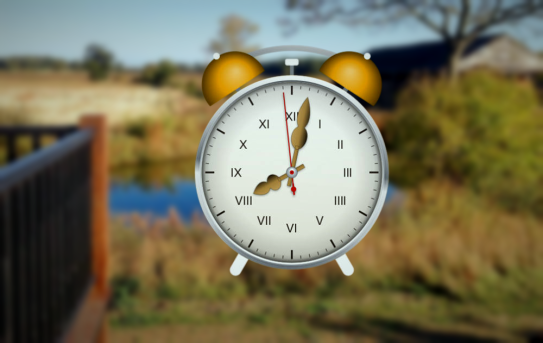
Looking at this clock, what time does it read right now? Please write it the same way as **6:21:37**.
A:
**8:01:59**
